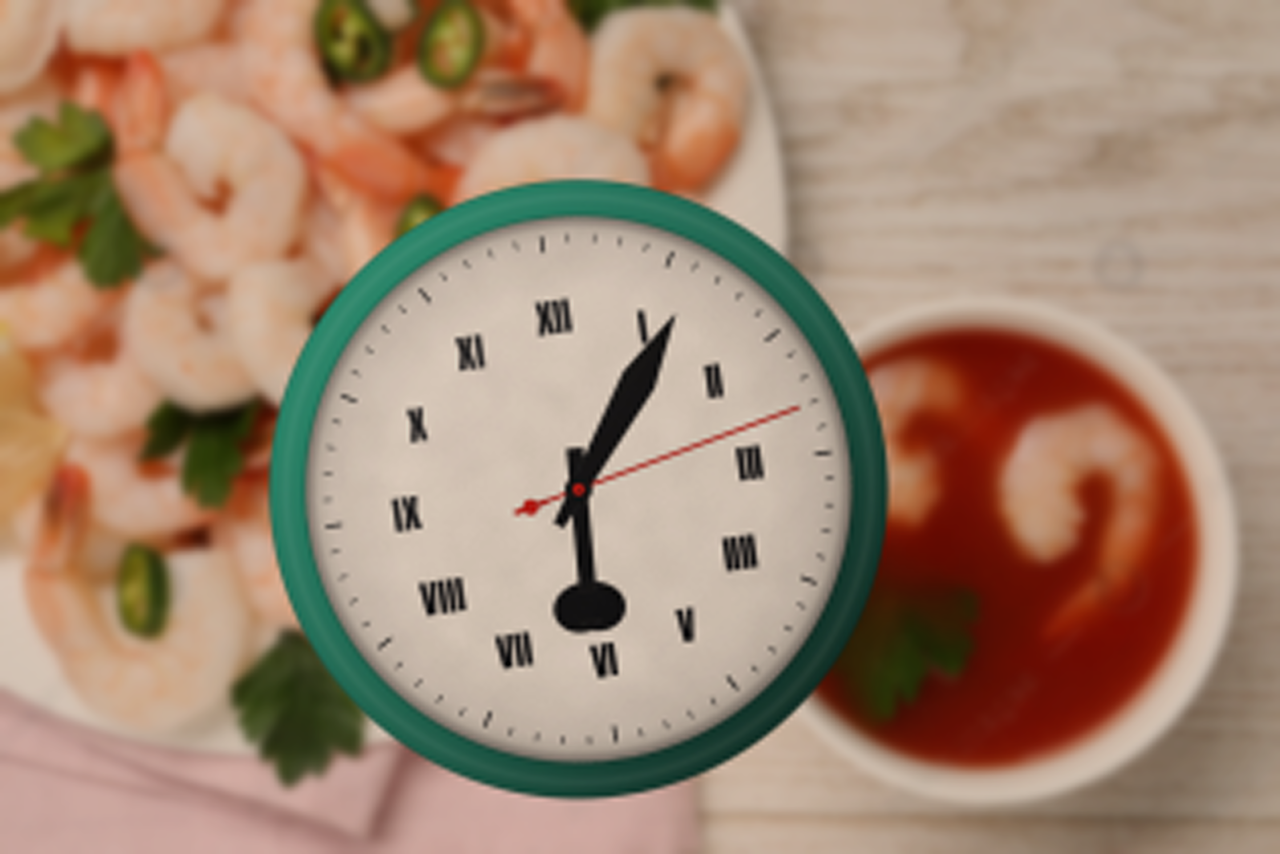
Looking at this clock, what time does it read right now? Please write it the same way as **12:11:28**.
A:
**6:06:13**
